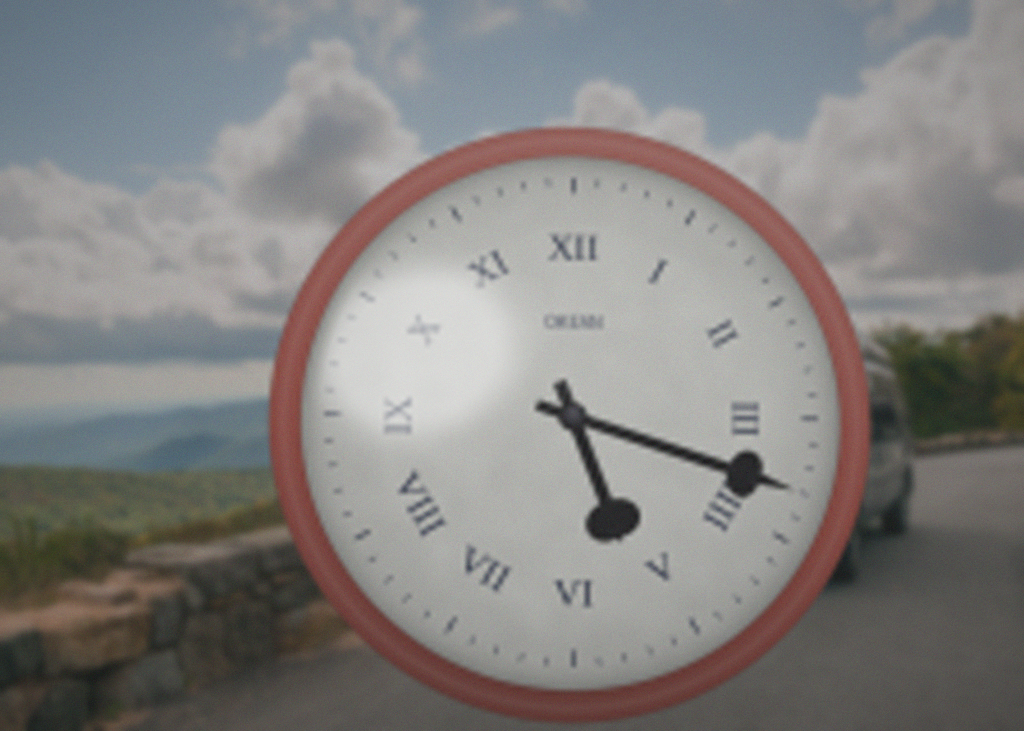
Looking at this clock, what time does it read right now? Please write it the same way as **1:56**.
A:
**5:18**
